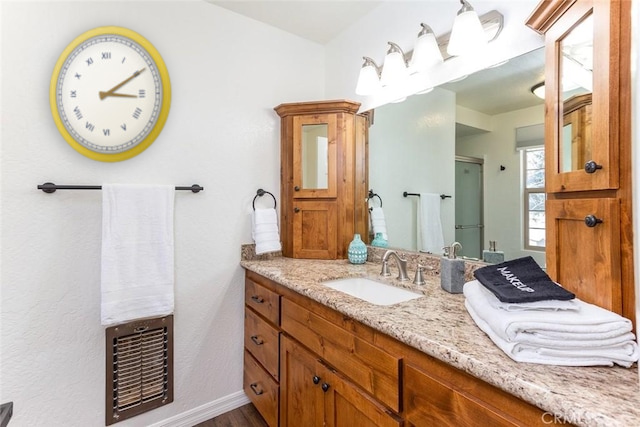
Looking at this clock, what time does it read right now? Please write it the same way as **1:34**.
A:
**3:10**
